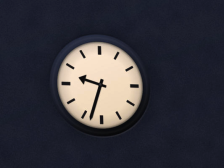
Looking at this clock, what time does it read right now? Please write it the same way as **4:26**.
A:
**9:33**
